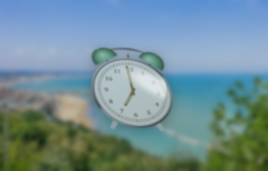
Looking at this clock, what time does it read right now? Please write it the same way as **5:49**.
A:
**6:59**
